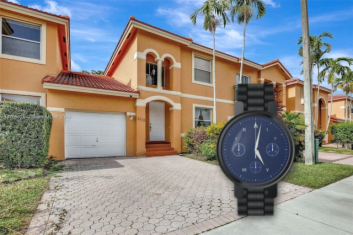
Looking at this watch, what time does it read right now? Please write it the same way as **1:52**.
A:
**5:02**
